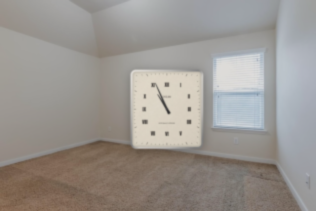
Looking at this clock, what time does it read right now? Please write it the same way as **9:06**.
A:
**10:56**
